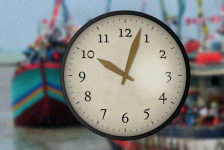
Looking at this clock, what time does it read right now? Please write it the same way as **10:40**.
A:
**10:03**
